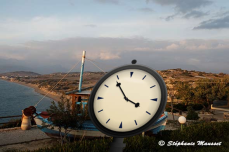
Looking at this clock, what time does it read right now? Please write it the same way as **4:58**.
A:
**3:54**
